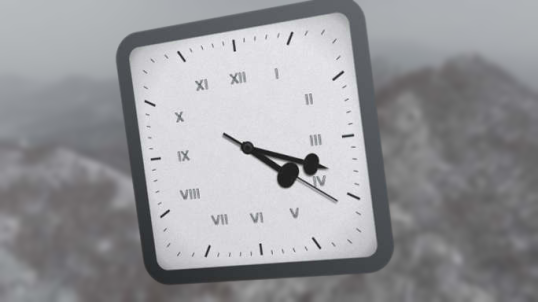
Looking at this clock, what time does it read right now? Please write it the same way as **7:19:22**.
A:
**4:18:21**
